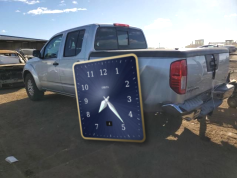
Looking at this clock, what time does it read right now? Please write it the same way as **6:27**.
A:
**7:24**
